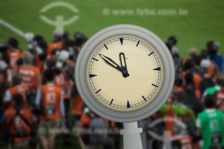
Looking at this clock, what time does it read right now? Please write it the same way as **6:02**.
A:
**11:52**
